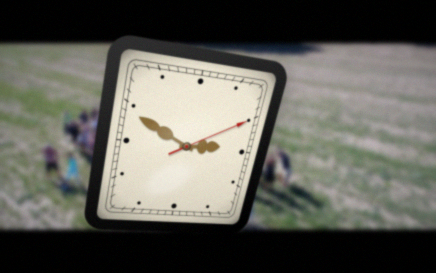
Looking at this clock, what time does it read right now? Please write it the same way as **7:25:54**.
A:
**2:49:10**
